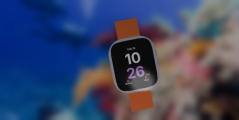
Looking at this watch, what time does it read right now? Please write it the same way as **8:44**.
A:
**10:26**
